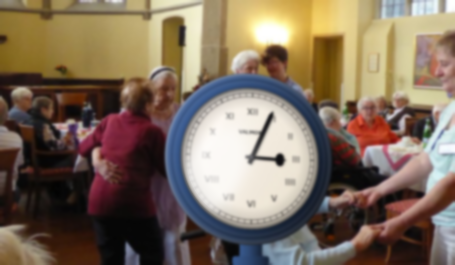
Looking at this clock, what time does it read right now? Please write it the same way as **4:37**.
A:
**3:04**
